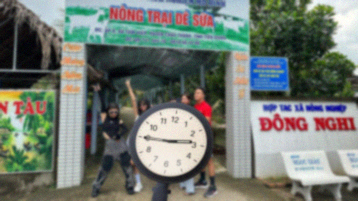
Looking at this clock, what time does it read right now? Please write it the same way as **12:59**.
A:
**2:45**
